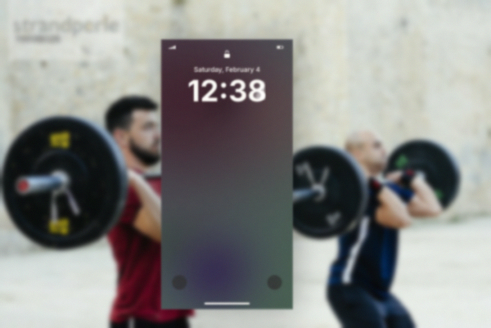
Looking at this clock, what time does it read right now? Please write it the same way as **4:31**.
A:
**12:38**
